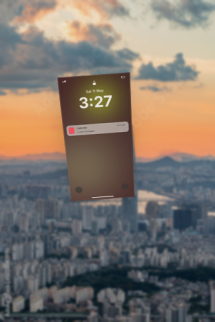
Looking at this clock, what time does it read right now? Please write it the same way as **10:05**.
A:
**3:27**
